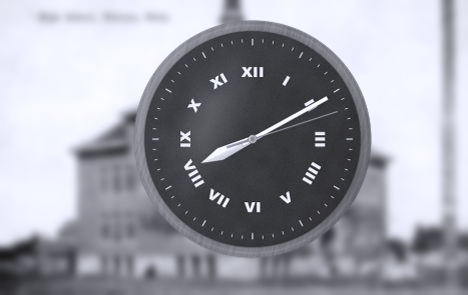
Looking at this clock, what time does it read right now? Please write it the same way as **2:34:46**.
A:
**8:10:12**
